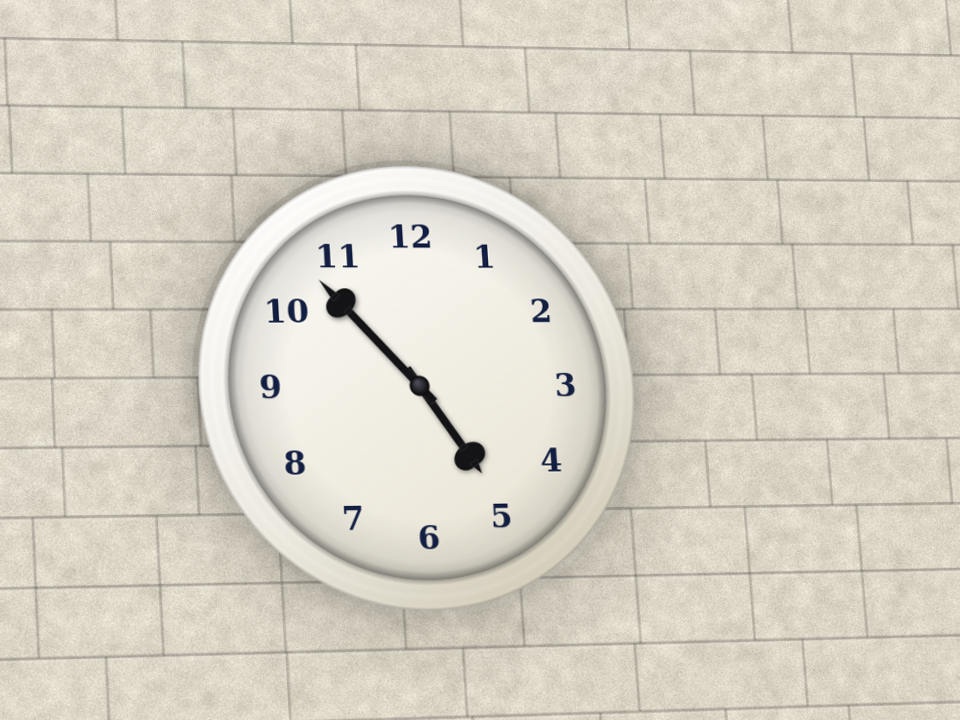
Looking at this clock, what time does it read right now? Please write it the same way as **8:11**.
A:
**4:53**
